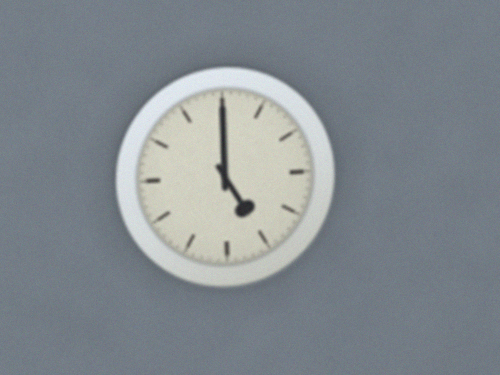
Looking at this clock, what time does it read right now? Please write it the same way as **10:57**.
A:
**5:00**
